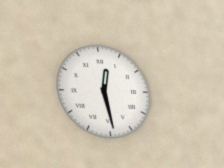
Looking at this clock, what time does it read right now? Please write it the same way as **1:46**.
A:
**12:29**
